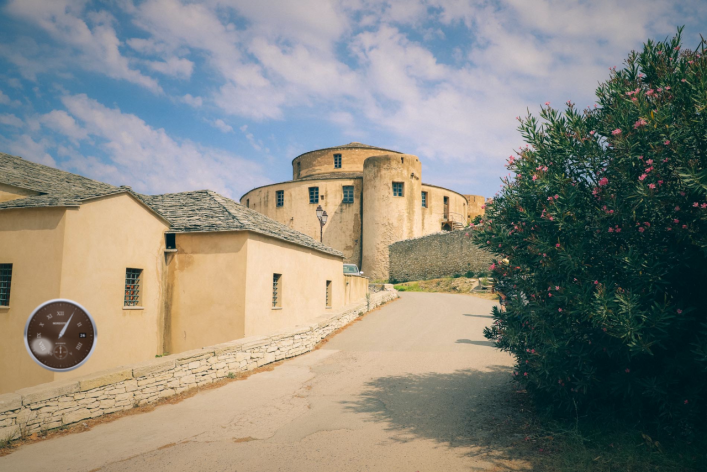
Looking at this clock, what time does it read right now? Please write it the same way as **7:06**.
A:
**1:05**
